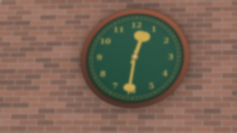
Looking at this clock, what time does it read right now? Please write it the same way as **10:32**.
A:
**12:31**
